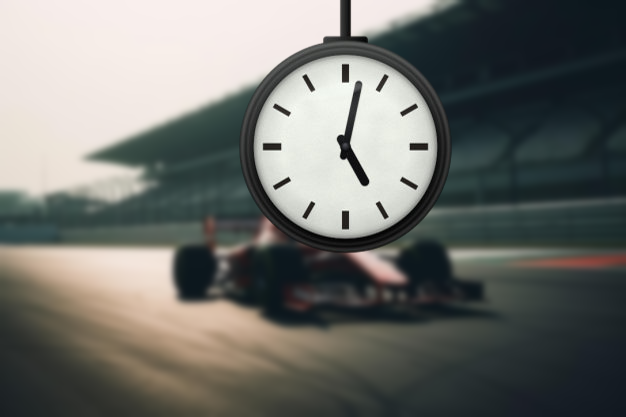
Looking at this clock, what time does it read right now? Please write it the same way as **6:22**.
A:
**5:02**
